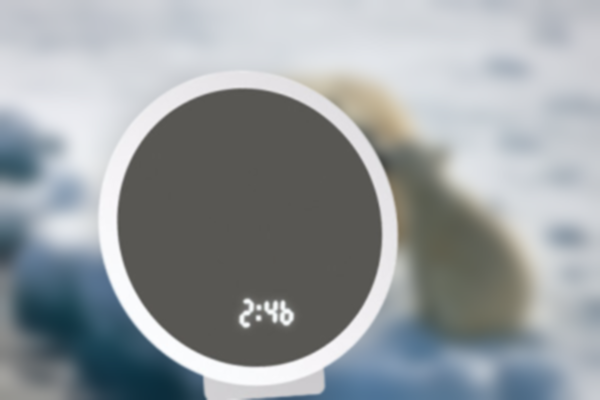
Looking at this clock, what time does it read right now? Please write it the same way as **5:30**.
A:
**2:46**
